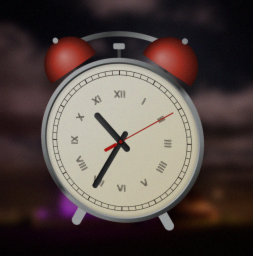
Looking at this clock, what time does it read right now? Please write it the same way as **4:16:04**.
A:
**10:35:10**
